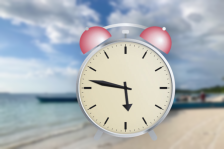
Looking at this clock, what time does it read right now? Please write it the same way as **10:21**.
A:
**5:47**
